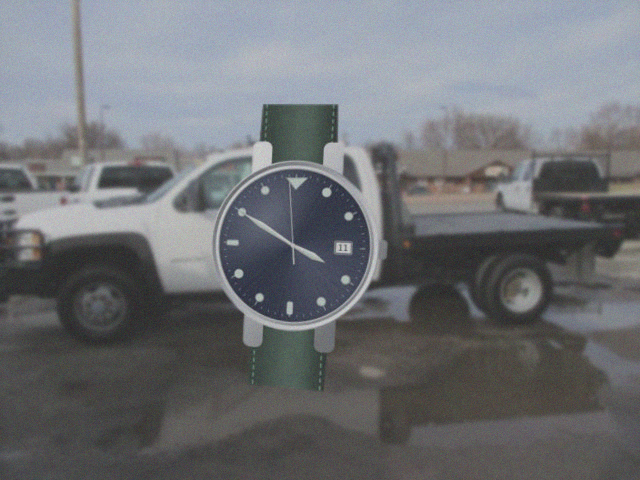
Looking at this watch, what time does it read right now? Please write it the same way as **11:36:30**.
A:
**3:49:59**
